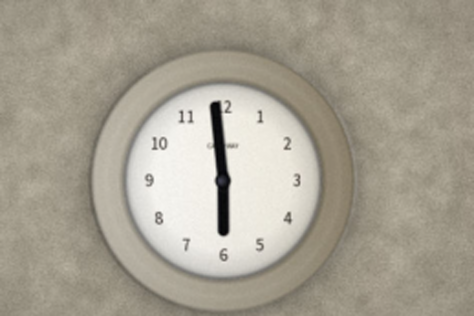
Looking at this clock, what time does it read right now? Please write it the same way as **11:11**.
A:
**5:59**
